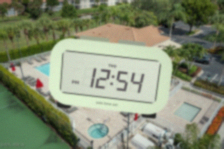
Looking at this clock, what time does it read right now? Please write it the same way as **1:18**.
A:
**12:54**
